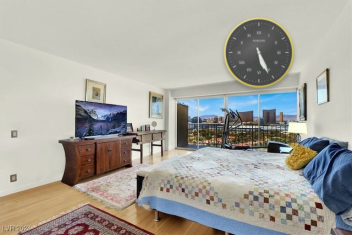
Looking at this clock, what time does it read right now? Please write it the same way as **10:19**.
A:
**5:26**
